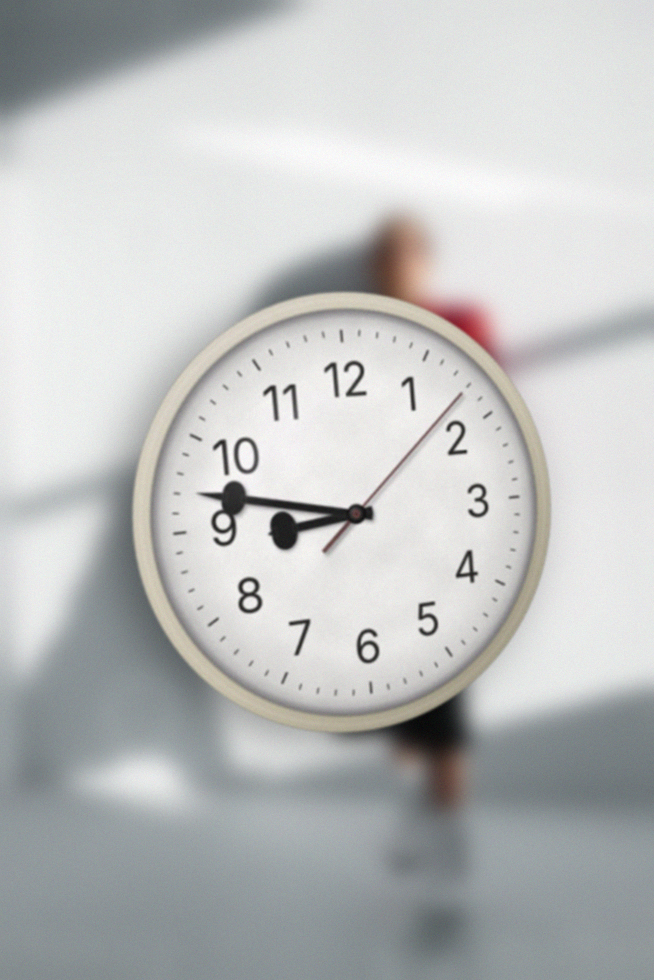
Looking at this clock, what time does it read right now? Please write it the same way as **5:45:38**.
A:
**8:47:08**
